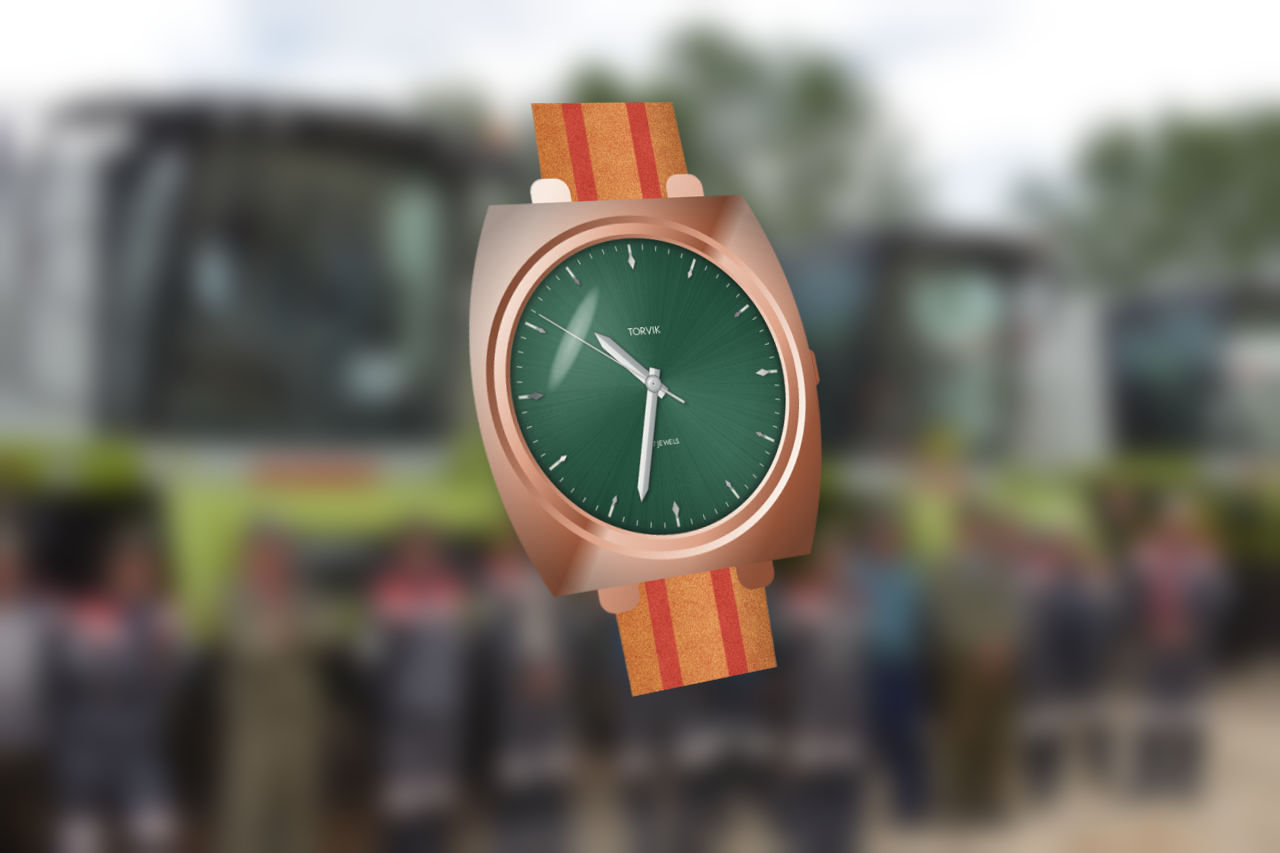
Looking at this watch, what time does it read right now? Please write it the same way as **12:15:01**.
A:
**10:32:51**
